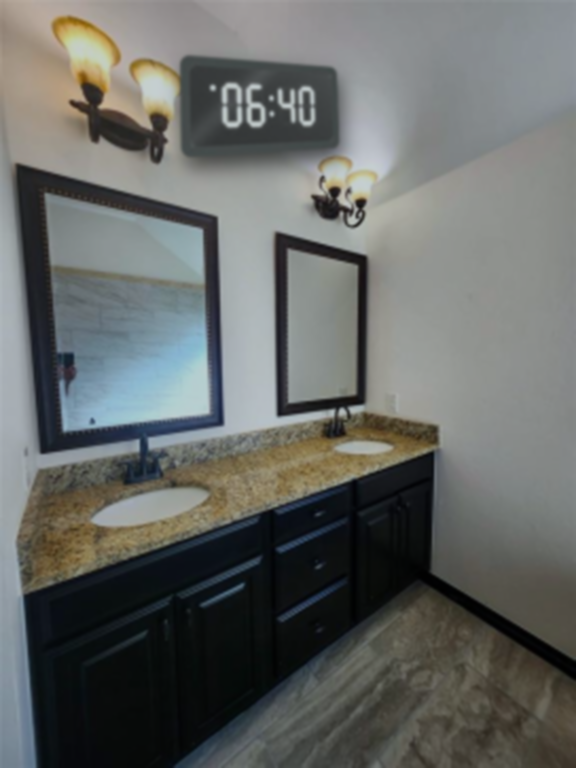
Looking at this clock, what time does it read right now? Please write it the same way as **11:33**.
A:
**6:40**
